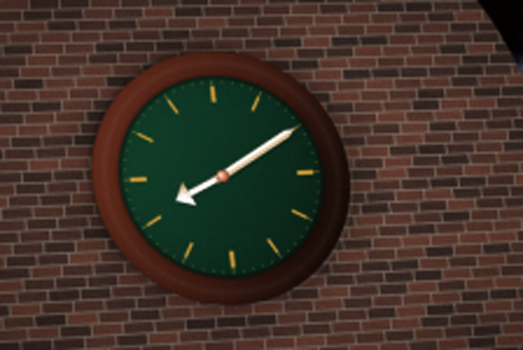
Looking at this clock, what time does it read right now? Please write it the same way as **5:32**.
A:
**8:10**
